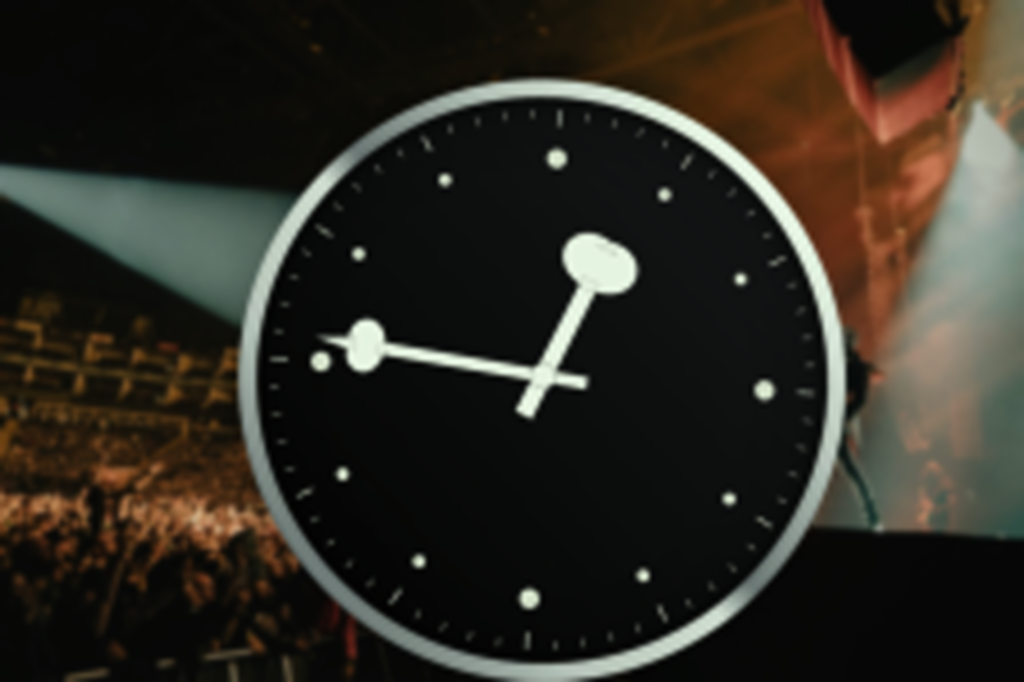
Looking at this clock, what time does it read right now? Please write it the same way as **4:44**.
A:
**12:46**
